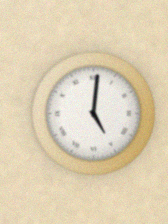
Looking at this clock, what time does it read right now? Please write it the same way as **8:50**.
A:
**5:01**
